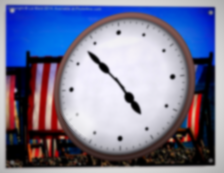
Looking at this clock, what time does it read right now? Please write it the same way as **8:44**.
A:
**4:53**
